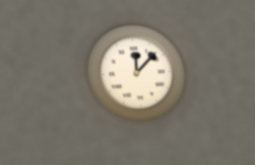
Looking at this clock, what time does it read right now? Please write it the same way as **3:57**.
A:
**12:08**
